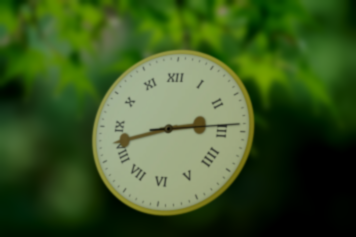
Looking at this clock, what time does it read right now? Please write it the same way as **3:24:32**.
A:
**2:42:14**
